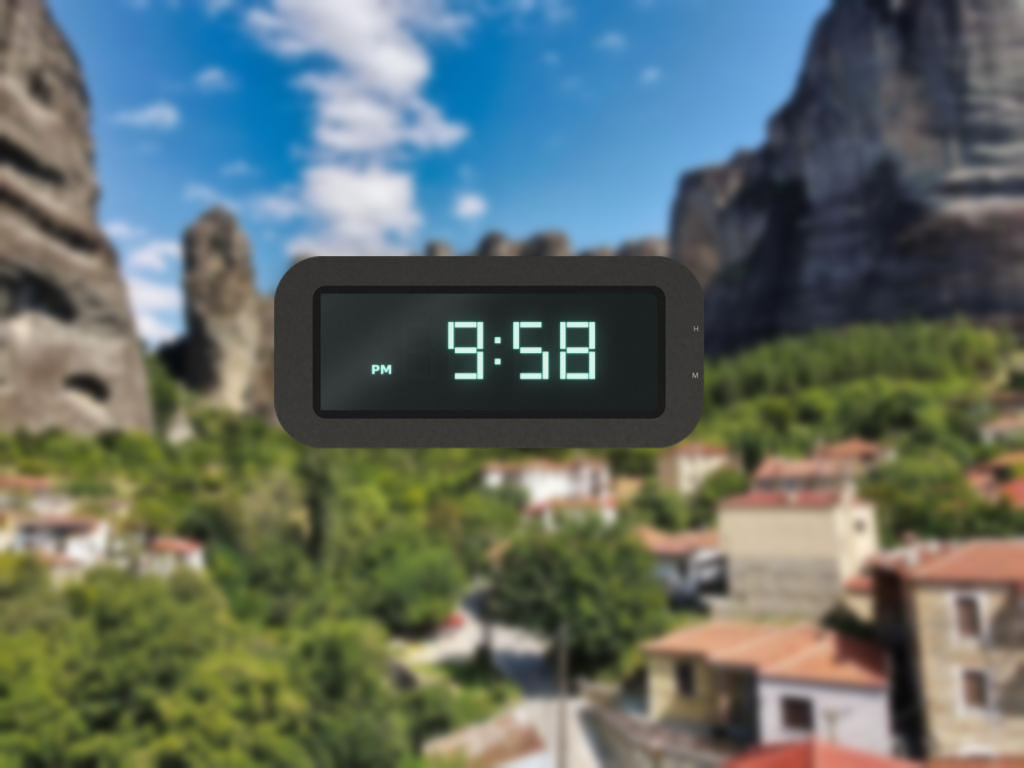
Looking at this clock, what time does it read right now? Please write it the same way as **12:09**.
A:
**9:58**
